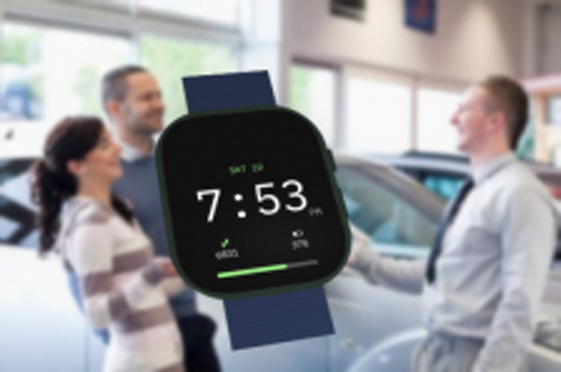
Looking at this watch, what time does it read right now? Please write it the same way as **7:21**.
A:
**7:53**
